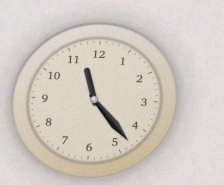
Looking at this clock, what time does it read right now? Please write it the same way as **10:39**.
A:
**11:23**
